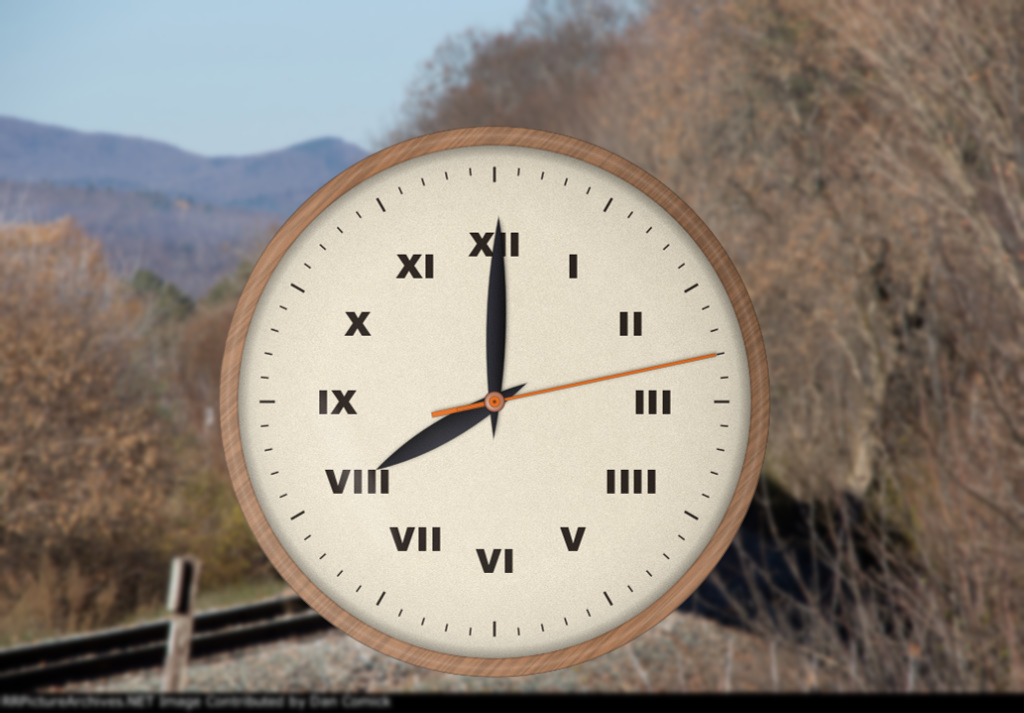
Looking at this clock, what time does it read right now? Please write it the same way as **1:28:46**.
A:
**8:00:13**
